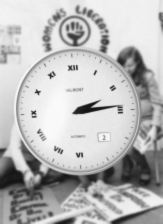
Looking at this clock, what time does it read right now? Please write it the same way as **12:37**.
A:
**2:14**
